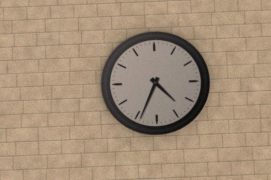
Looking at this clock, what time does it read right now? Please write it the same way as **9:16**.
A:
**4:34**
